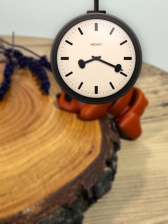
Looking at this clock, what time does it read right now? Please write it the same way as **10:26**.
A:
**8:19**
